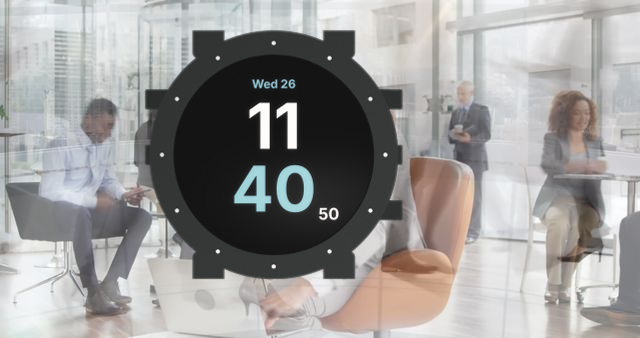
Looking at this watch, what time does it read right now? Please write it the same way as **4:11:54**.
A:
**11:40:50**
